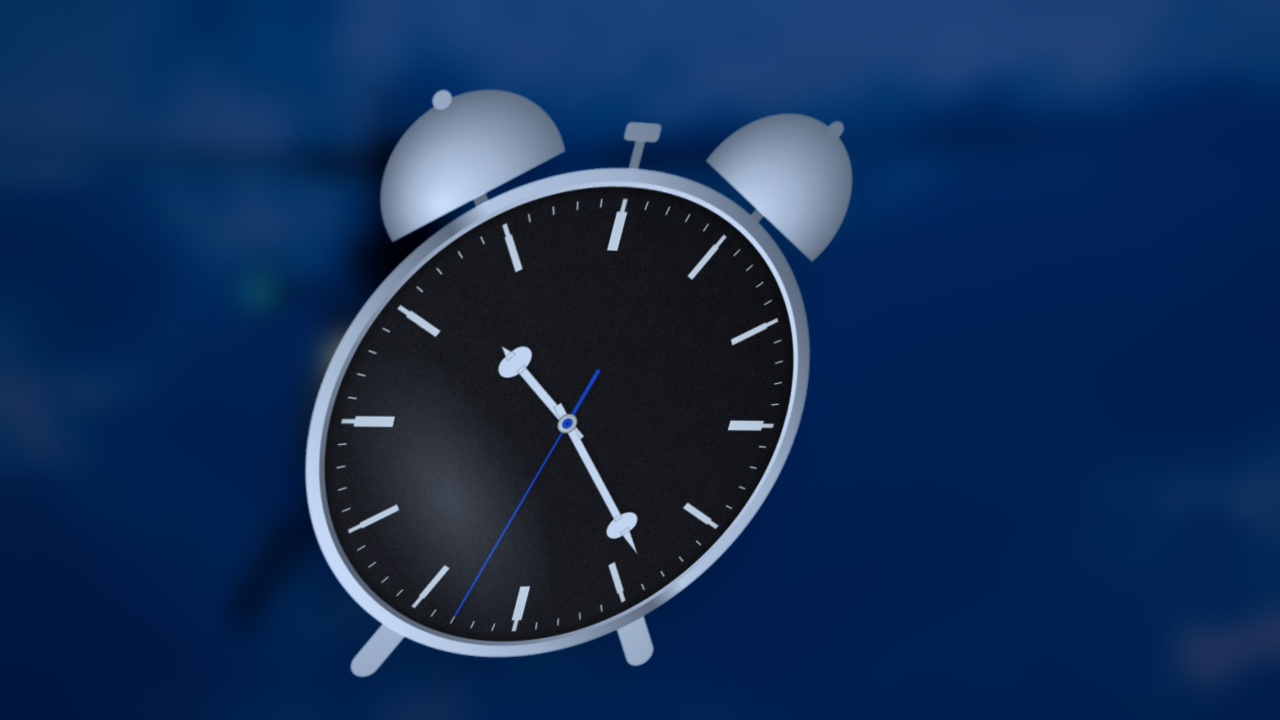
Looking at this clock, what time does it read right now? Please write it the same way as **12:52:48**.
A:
**10:23:33**
